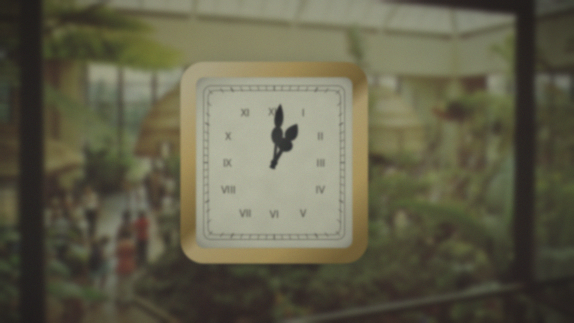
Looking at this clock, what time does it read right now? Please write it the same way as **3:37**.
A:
**1:01**
